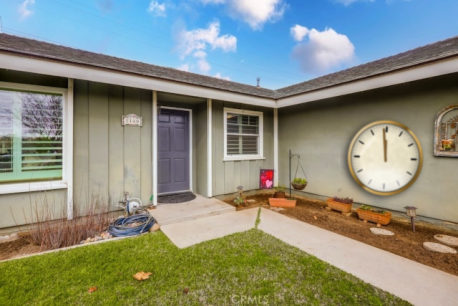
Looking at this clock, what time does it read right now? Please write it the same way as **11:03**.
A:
**11:59**
